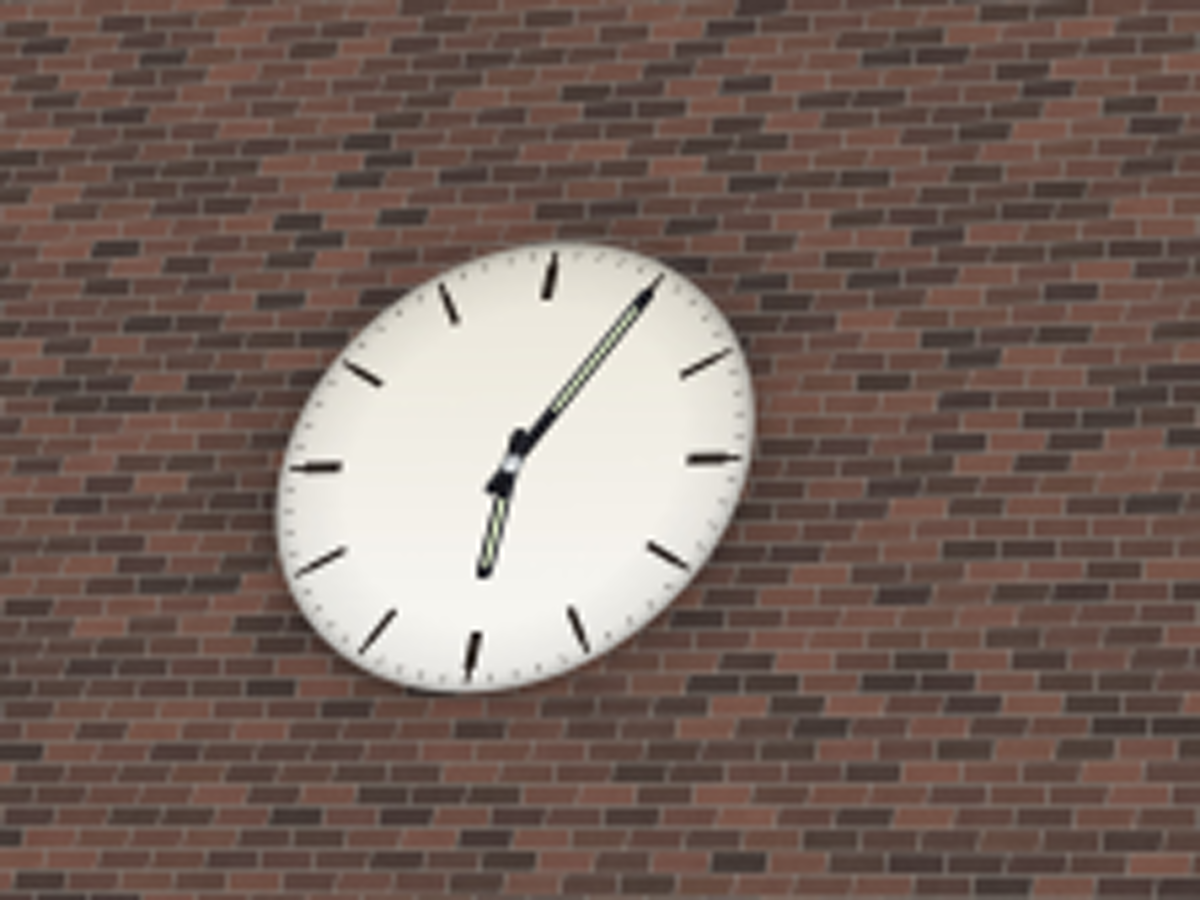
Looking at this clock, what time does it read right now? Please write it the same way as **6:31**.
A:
**6:05**
